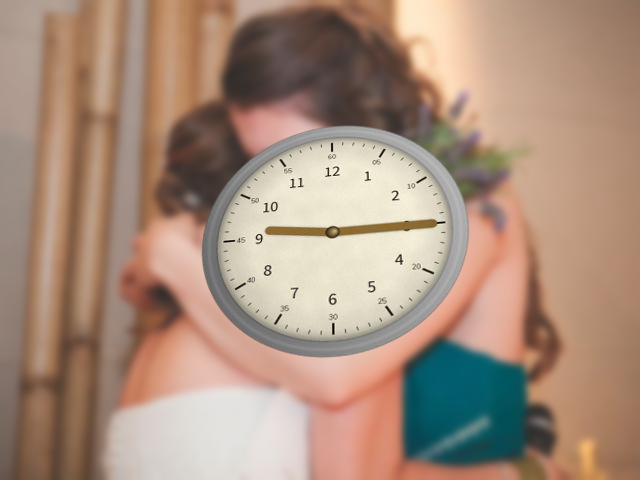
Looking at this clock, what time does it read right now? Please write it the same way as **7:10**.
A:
**9:15**
